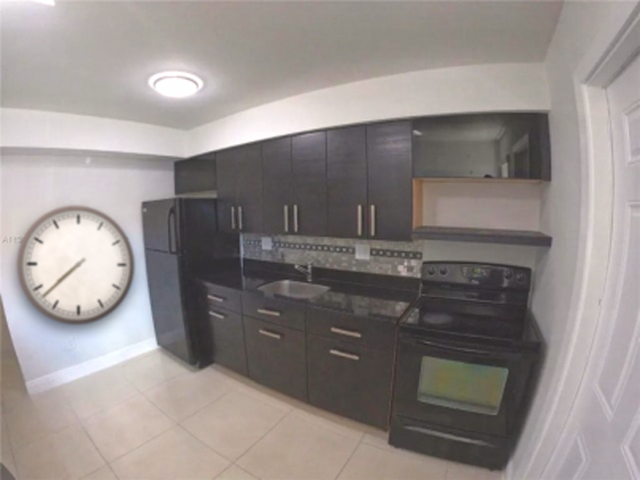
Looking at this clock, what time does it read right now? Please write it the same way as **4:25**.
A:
**7:38**
